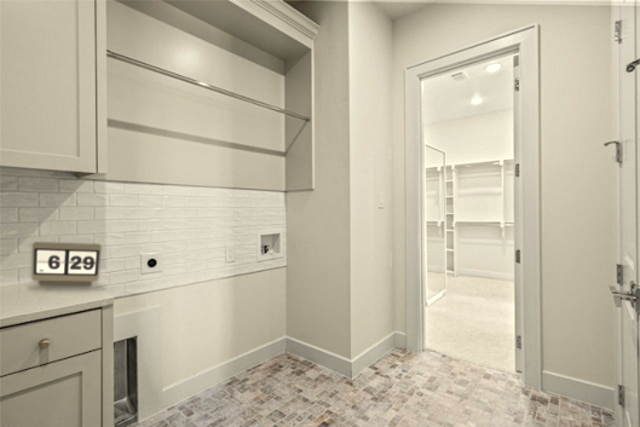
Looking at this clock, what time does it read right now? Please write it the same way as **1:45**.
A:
**6:29**
